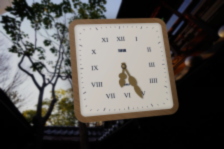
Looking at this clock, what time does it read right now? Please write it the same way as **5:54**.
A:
**6:26**
